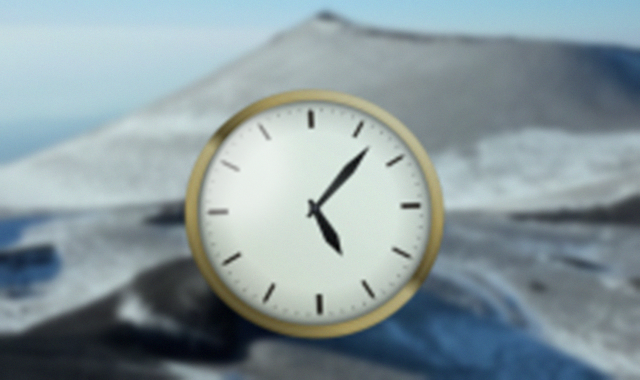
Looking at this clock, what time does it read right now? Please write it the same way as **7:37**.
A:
**5:07**
